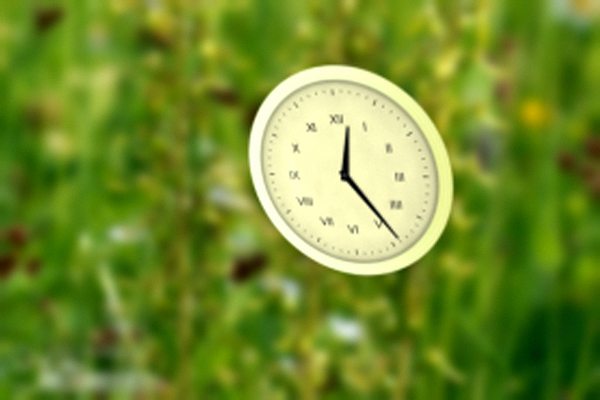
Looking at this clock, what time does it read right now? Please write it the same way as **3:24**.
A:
**12:24**
